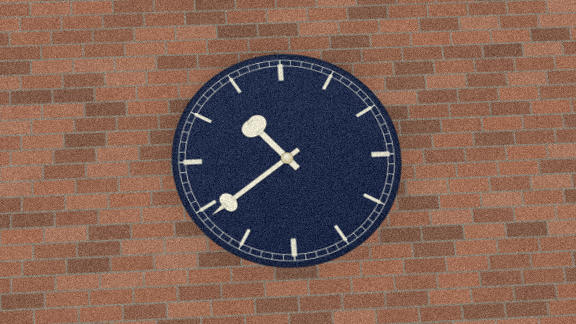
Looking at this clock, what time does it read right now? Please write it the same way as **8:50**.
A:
**10:39**
